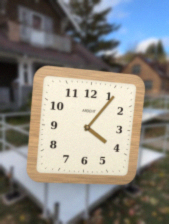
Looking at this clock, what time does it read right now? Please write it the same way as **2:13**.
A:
**4:06**
